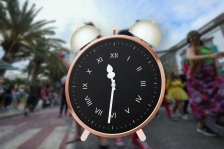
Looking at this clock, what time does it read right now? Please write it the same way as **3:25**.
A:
**11:31**
